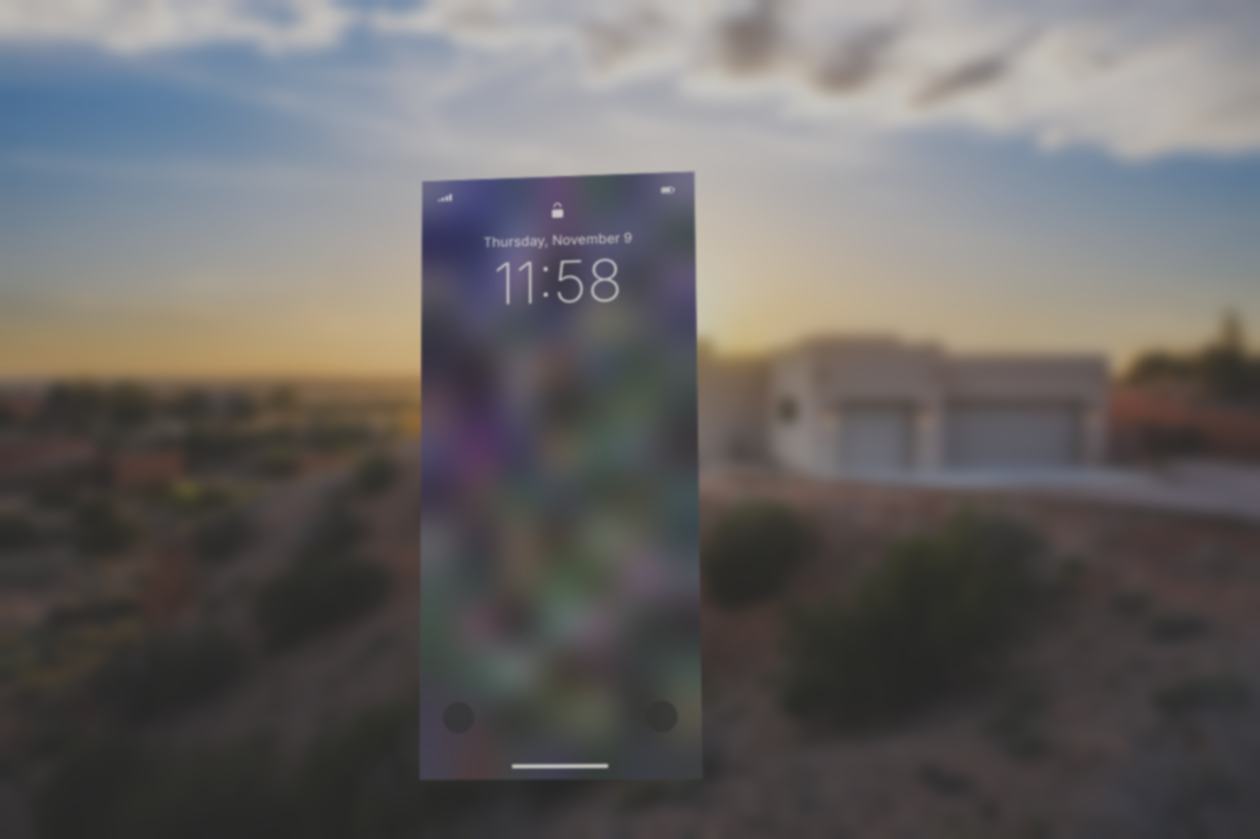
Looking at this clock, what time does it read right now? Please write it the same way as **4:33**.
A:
**11:58**
